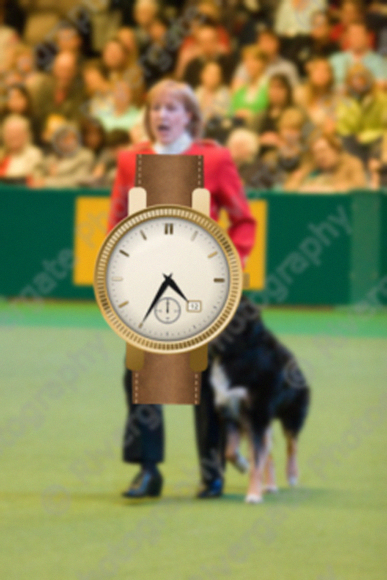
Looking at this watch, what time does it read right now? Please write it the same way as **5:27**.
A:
**4:35**
